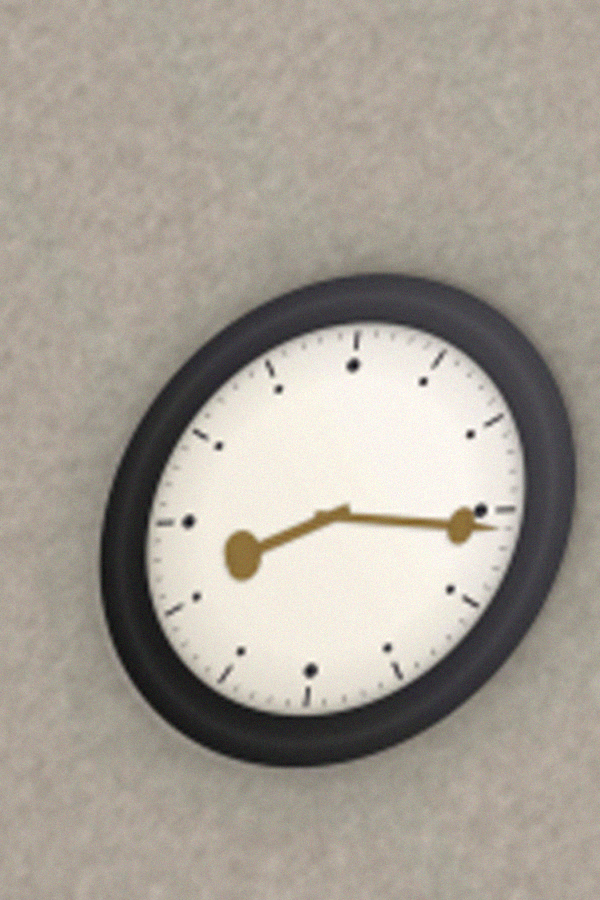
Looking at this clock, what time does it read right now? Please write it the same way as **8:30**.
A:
**8:16**
